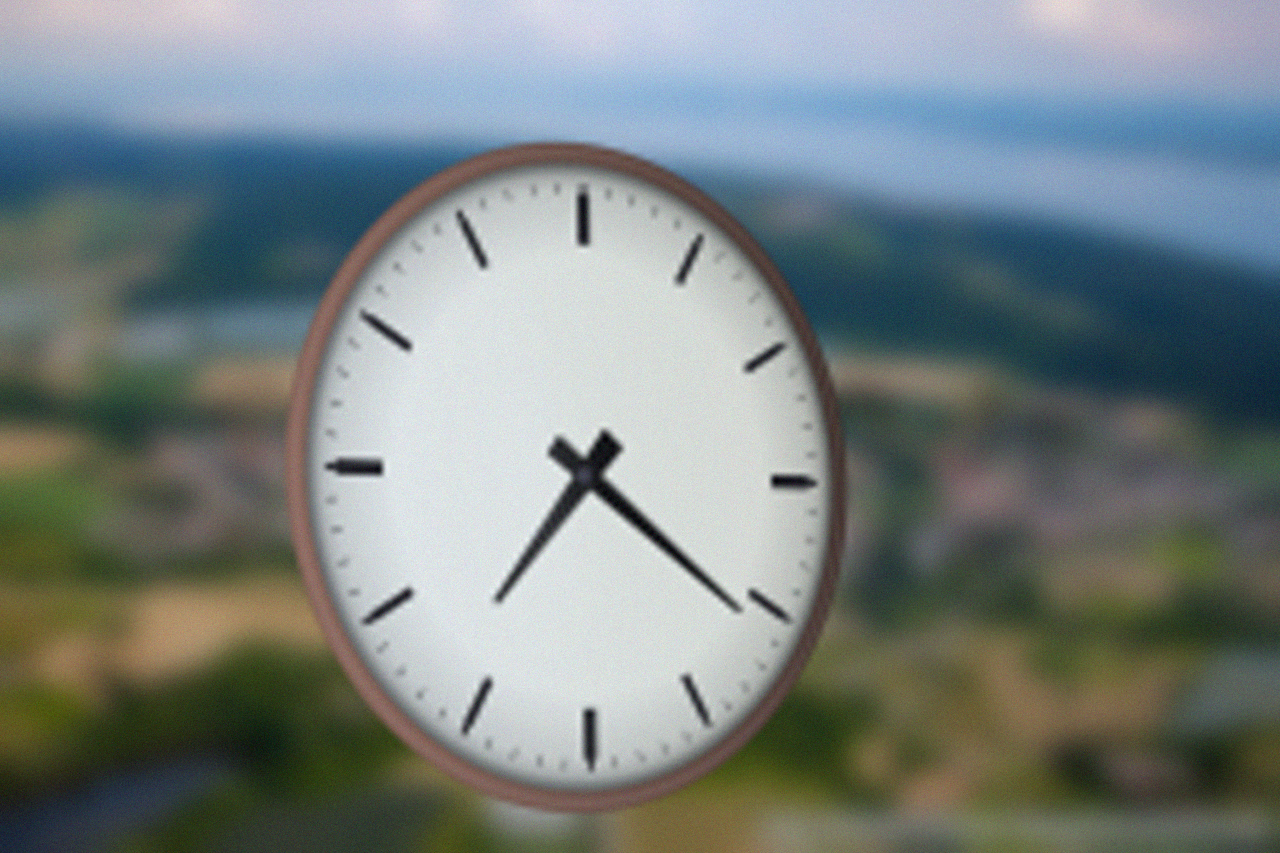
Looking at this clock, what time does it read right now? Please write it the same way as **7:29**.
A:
**7:21**
